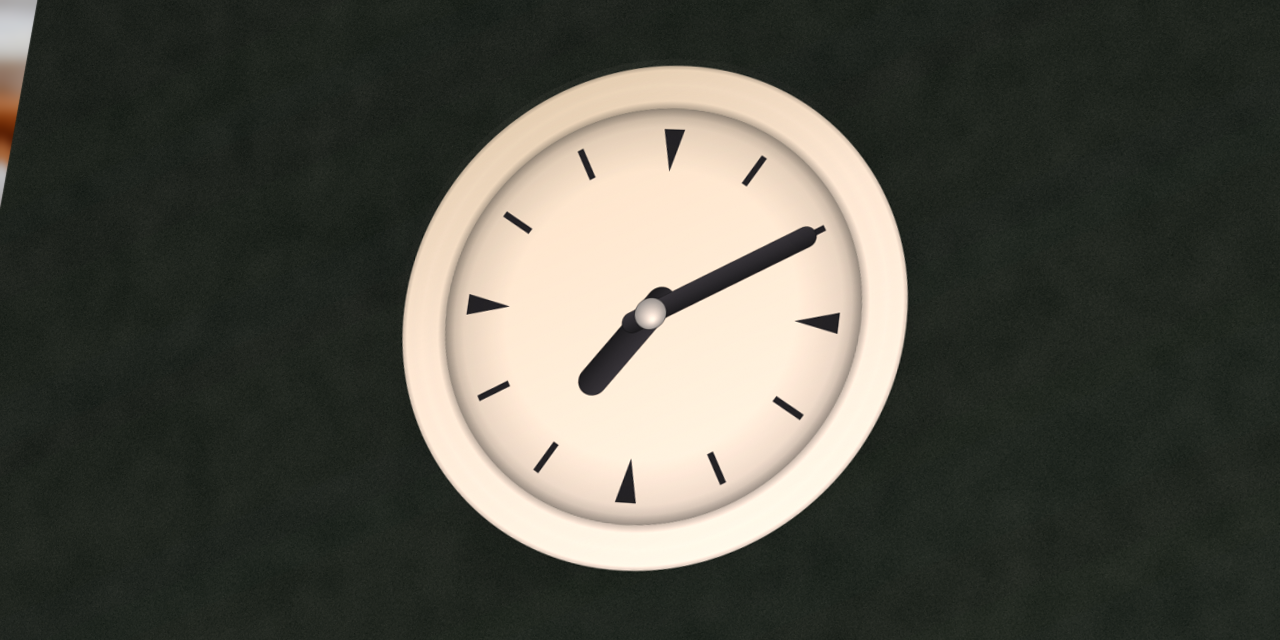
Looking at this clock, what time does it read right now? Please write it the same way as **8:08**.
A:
**7:10**
